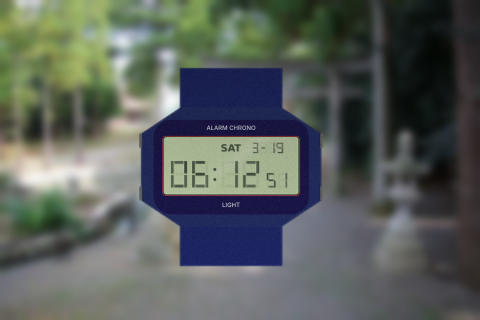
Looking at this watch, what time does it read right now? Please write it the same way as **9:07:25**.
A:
**6:12:51**
